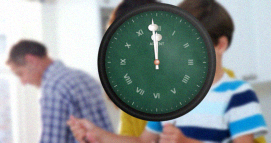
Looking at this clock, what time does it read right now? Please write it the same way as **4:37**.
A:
**11:59**
